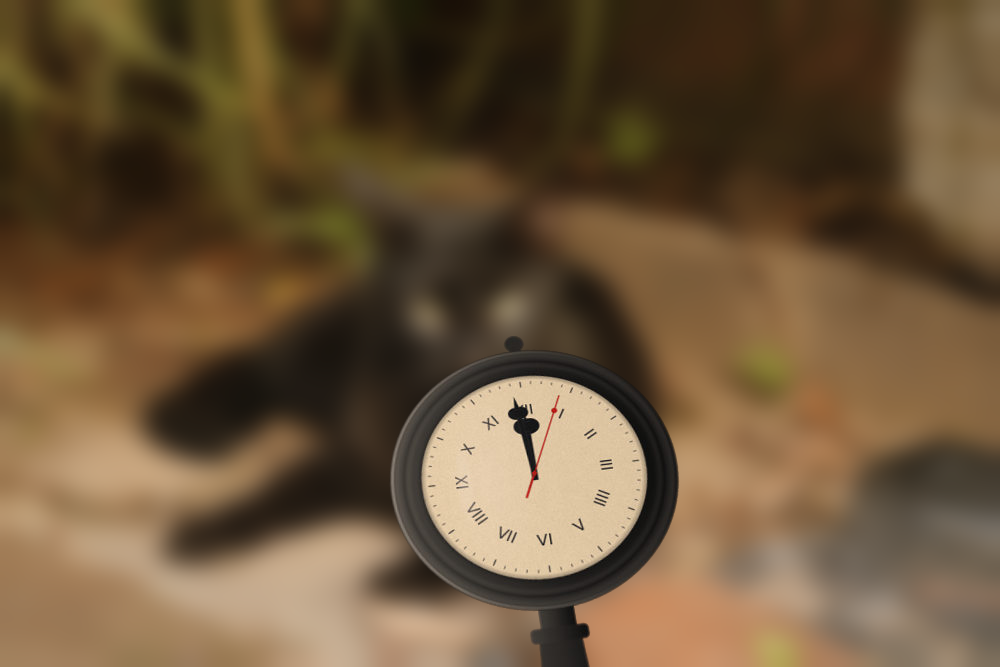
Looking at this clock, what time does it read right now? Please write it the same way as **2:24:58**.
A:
**11:59:04**
